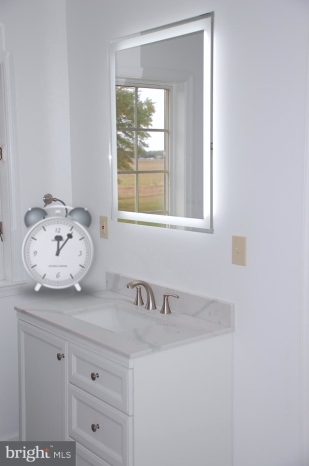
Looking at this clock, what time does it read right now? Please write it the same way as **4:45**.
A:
**12:06**
